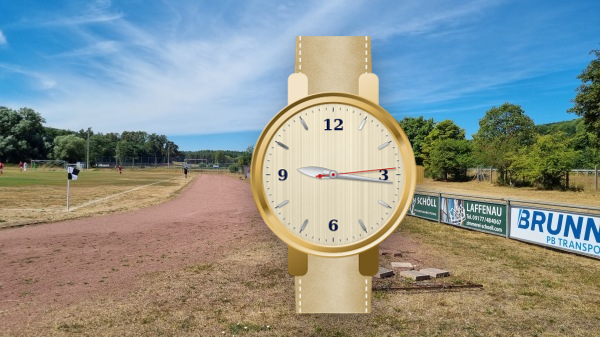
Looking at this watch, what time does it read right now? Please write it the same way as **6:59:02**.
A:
**9:16:14**
